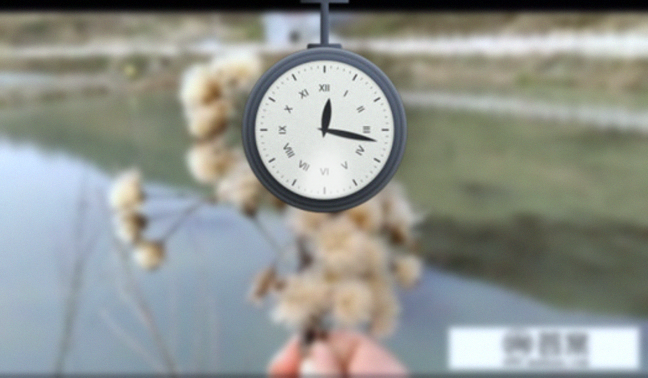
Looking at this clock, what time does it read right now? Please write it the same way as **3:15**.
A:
**12:17**
